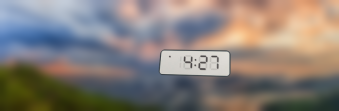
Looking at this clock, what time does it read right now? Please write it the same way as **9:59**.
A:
**4:27**
